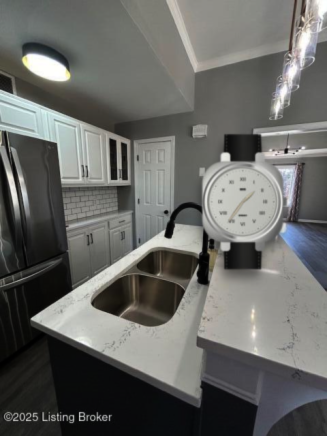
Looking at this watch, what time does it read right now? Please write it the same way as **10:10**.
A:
**1:36**
